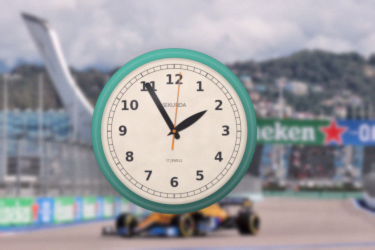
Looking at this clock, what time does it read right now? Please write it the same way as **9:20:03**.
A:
**1:55:01**
